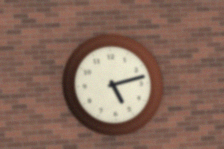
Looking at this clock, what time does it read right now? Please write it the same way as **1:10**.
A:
**5:13**
